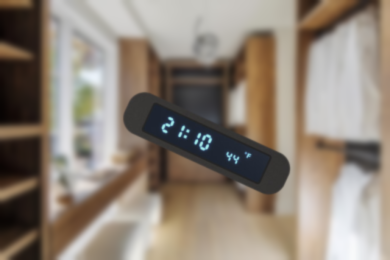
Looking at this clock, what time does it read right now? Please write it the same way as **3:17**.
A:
**21:10**
